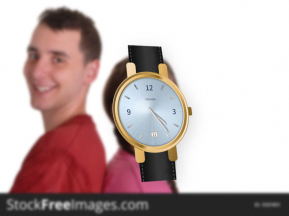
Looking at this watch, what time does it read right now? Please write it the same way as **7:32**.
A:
**4:24**
